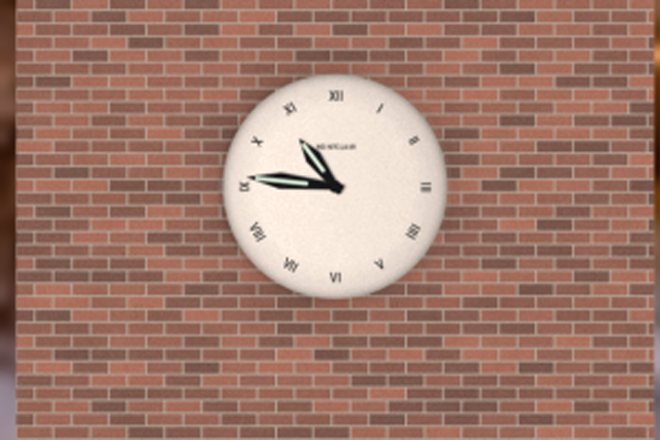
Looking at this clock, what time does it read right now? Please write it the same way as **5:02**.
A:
**10:46**
